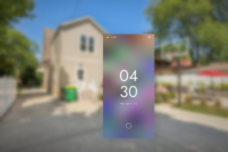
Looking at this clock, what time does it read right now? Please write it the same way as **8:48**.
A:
**4:30**
